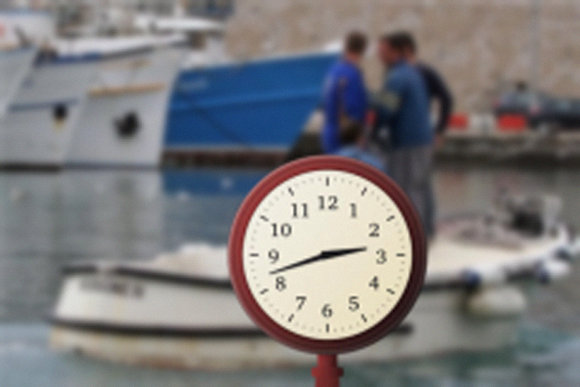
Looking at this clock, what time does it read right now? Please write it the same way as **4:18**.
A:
**2:42**
